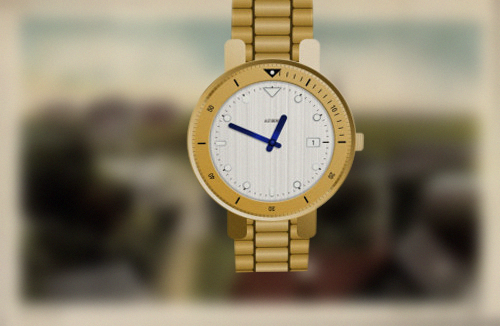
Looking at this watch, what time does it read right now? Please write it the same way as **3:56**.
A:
**12:49**
